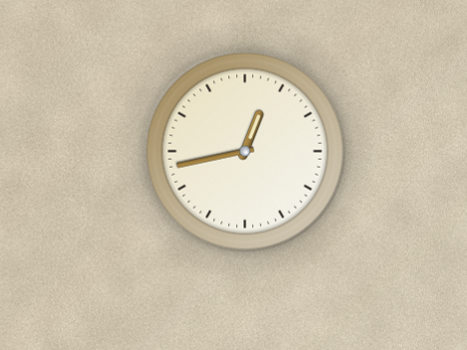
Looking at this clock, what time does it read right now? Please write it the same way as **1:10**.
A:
**12:43**
